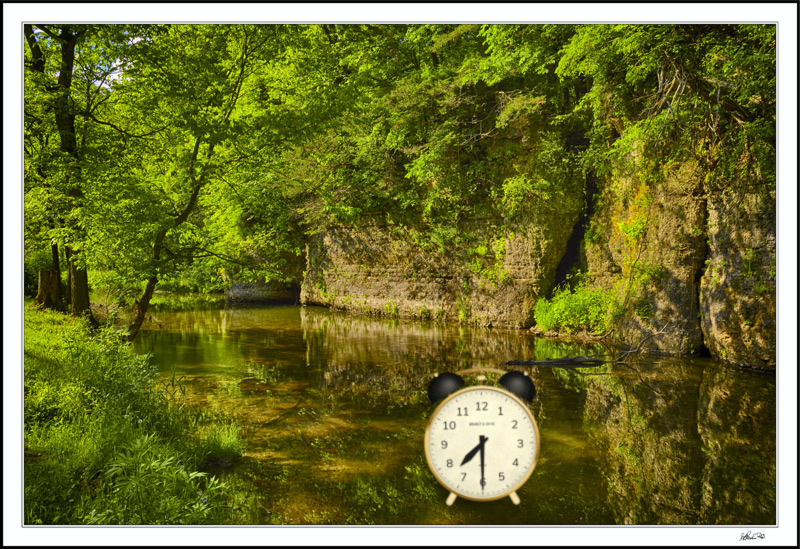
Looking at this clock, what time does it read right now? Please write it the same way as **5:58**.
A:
**7:30**
